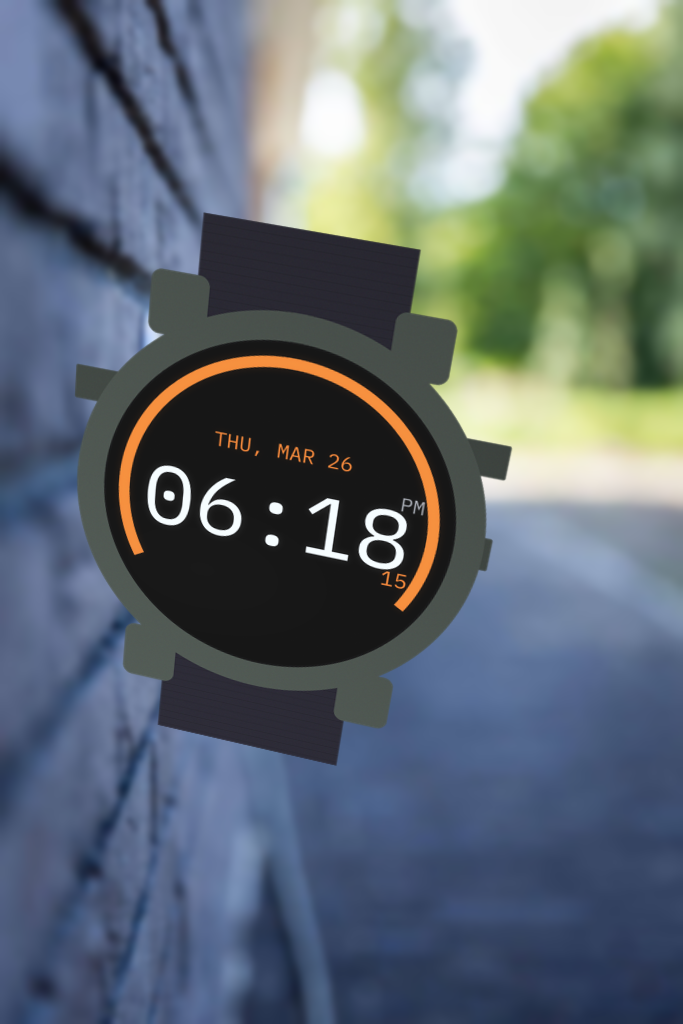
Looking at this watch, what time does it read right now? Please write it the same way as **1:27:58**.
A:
**6:18:15**
